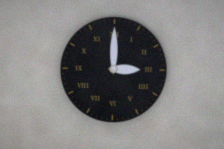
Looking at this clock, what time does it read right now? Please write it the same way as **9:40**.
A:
**3:00**
